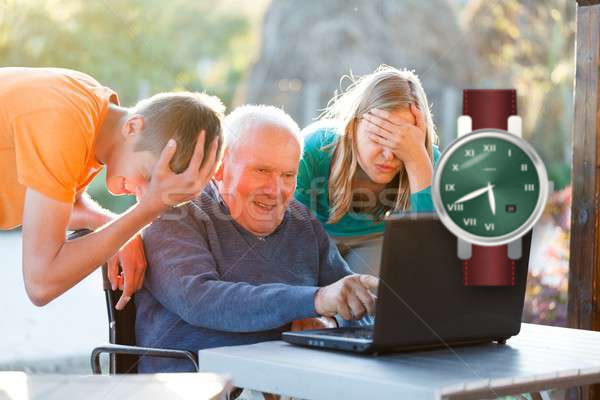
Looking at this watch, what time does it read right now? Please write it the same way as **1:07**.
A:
**5:41**
